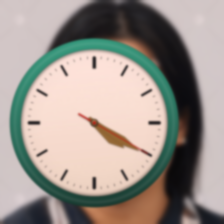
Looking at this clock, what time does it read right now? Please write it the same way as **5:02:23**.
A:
**4:20:20**
